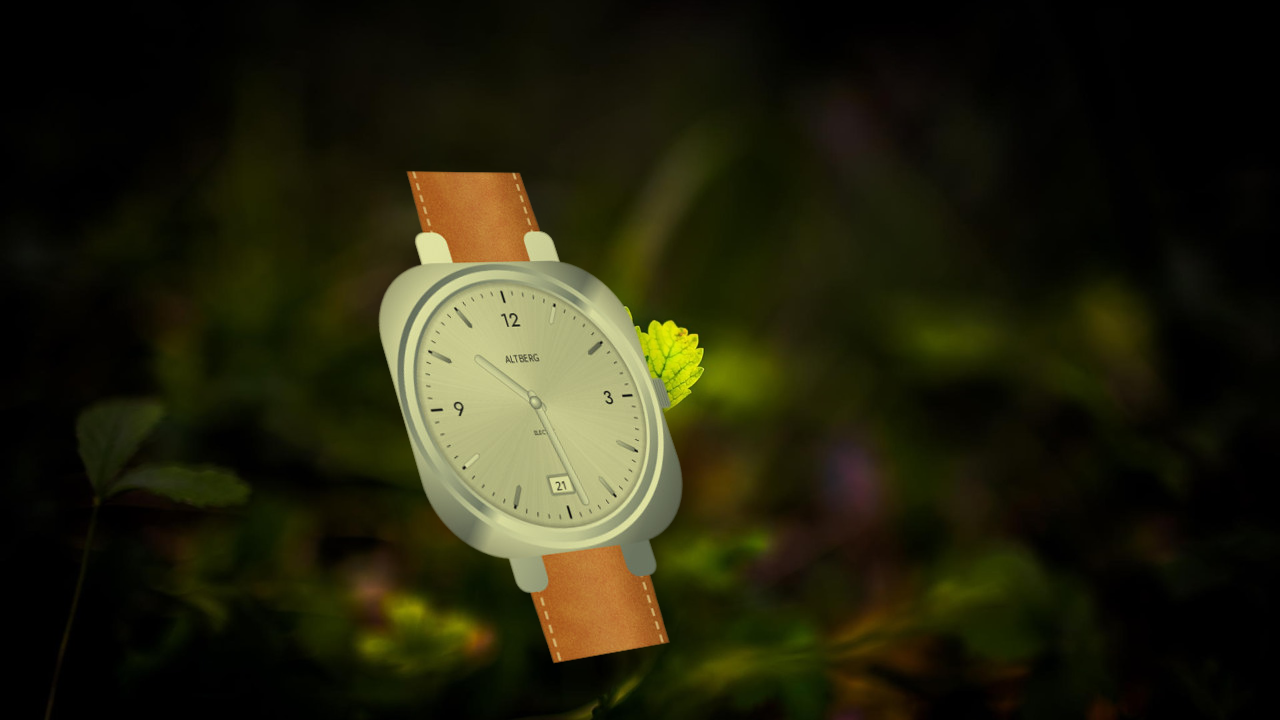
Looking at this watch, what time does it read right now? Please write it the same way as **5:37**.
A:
**10:28**
